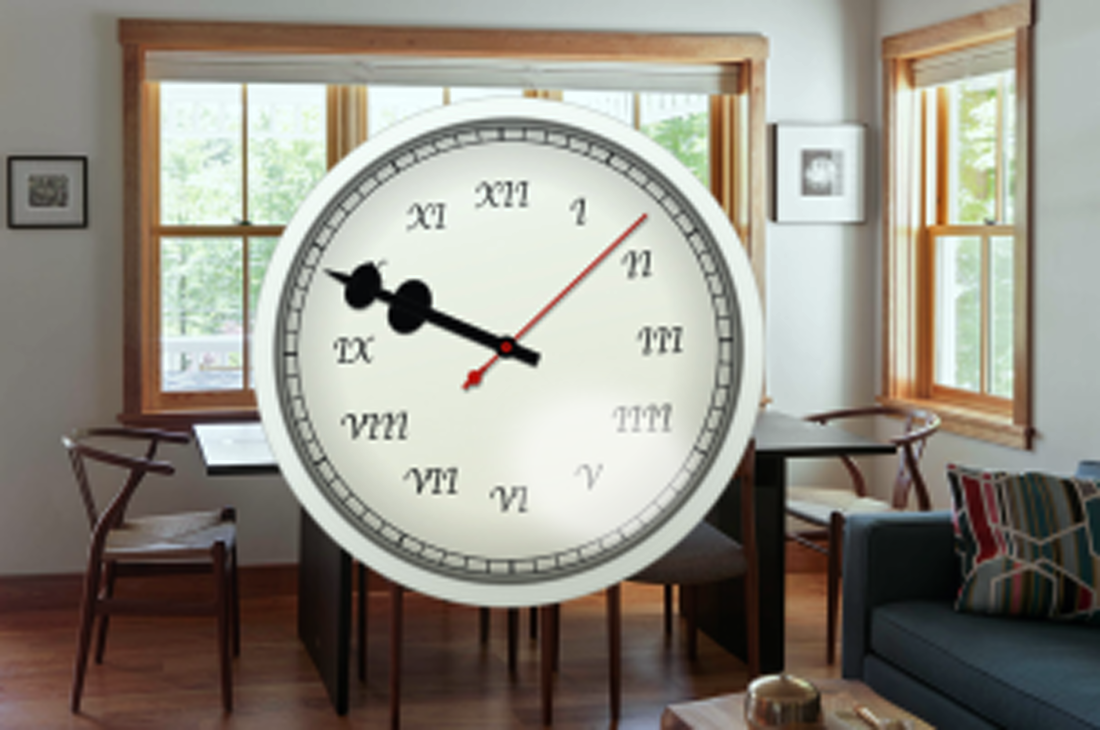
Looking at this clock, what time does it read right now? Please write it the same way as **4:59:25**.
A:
**9:49:08**
